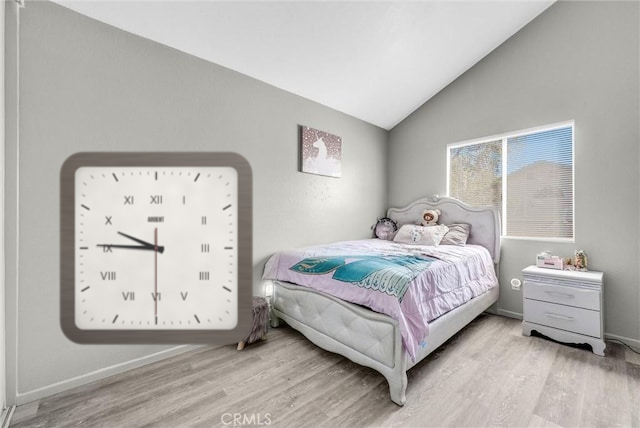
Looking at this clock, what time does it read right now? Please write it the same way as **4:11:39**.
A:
**9:45:30**
